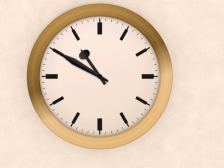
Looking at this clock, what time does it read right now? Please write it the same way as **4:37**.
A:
**10:50**
